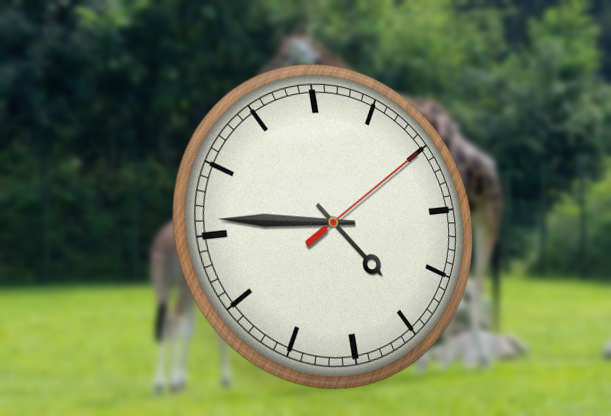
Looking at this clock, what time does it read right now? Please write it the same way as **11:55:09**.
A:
**4:46:10**
